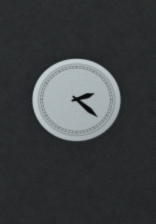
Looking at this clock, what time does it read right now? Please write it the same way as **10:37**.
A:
**2:22**
